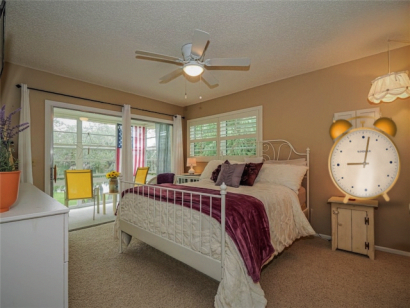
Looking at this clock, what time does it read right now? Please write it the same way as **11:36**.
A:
**9:02**
